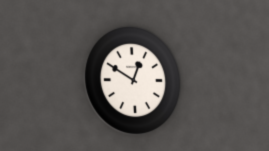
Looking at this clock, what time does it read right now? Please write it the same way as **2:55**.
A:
**12:50**
